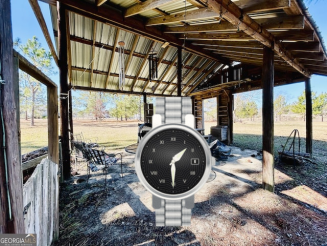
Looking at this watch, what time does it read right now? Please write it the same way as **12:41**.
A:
**1:30**
